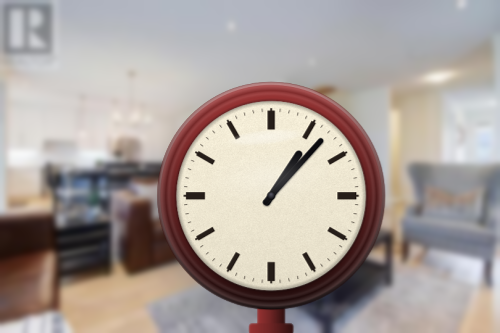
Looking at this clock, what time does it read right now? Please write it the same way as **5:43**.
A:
**1:07**
